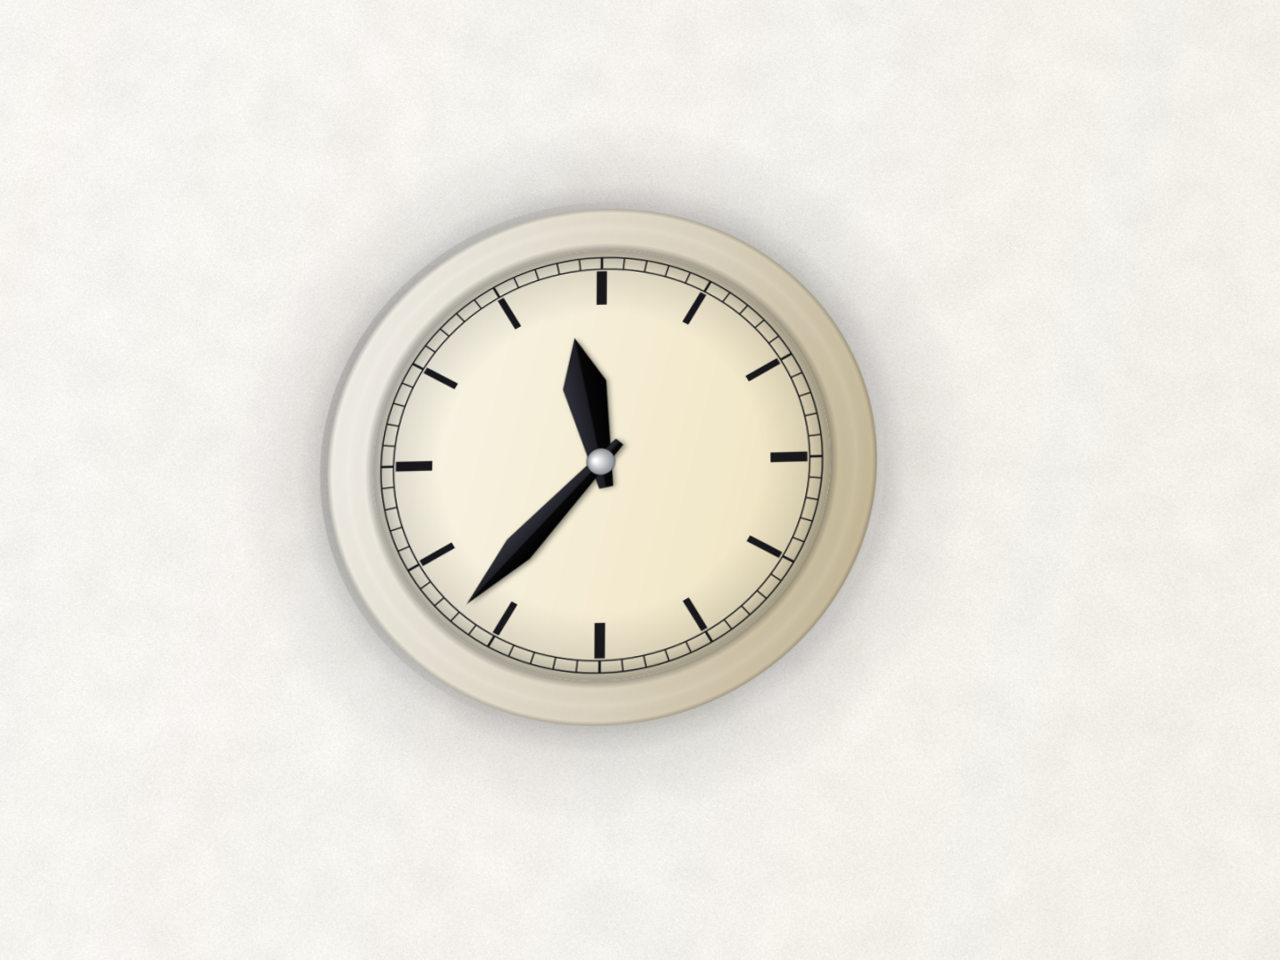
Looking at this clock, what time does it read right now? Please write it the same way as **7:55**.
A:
**11:37**
